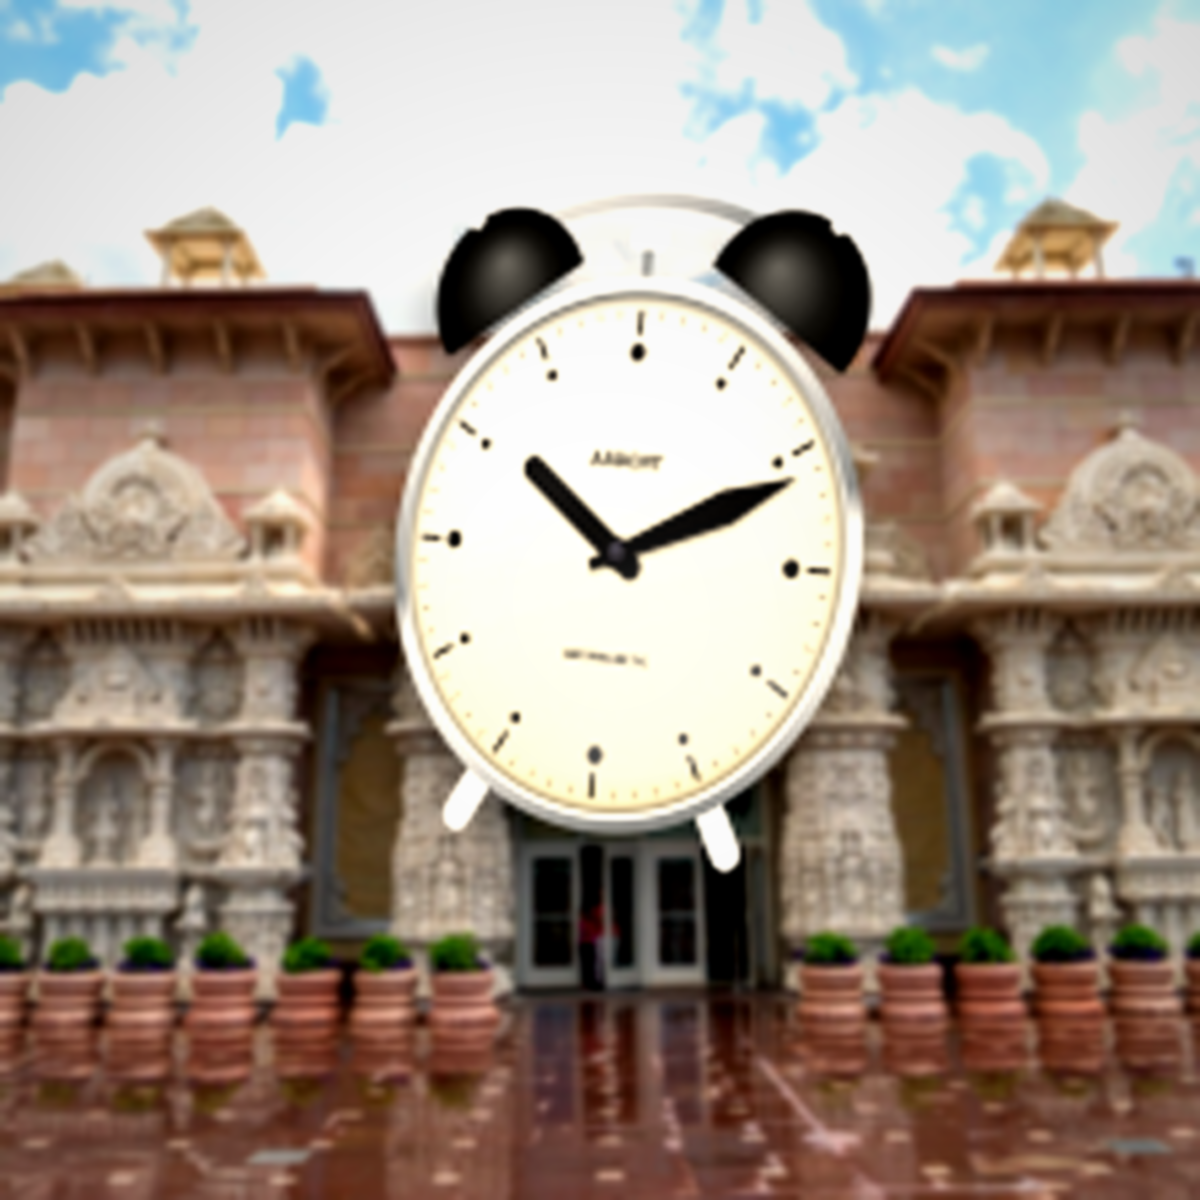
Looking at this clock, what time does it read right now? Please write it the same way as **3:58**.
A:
**10:11**
